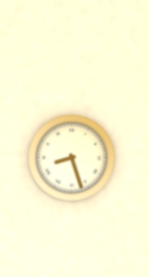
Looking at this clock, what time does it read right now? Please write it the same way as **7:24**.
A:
**8:27**
